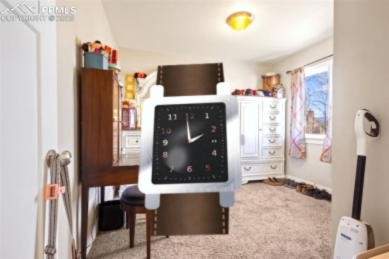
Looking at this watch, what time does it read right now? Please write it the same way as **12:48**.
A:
**1:59**
